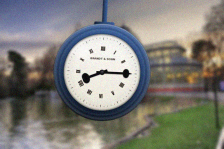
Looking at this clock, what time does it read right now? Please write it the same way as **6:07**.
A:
**8:15**
